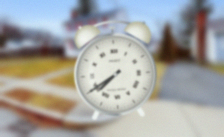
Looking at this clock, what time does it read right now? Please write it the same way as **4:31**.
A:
**7:40**
